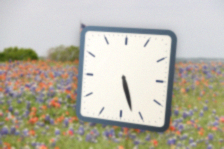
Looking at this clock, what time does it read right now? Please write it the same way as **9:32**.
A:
**5:27**
